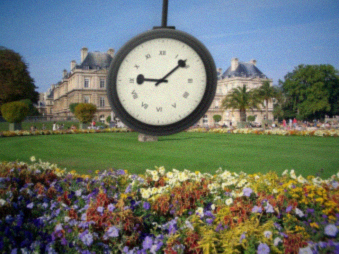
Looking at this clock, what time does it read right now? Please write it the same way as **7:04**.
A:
**9:08**
